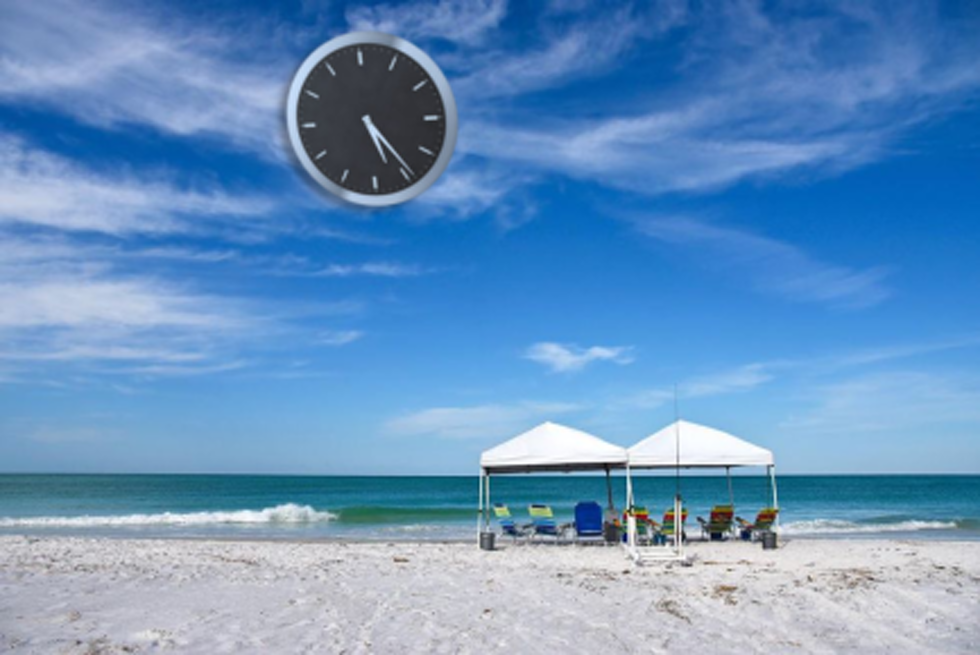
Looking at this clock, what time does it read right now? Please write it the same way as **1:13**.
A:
**5:24**
